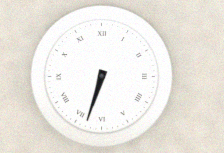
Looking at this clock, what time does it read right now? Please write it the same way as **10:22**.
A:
**6:33**
